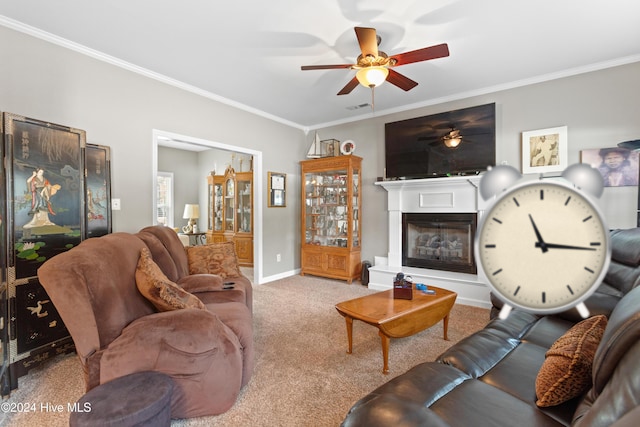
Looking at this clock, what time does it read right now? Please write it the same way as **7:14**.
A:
**11:16**
